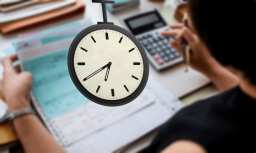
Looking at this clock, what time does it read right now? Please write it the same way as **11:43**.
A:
**6:40**
